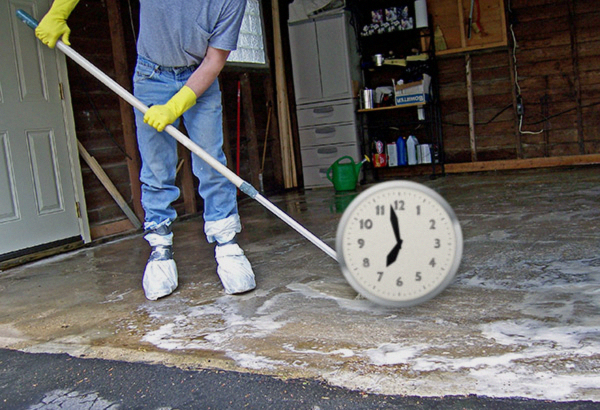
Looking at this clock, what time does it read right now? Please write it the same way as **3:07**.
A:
**6:58**
